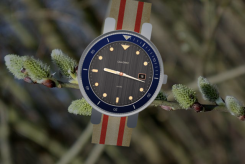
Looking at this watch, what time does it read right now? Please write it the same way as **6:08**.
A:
**9:17**
